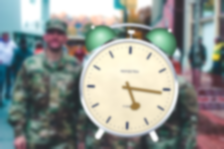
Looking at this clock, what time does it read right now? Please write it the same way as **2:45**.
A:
**5:16**
